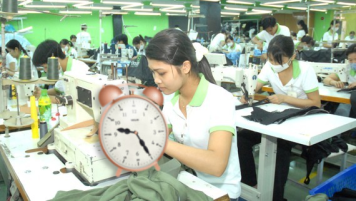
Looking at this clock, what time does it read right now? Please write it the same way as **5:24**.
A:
**9:25**
